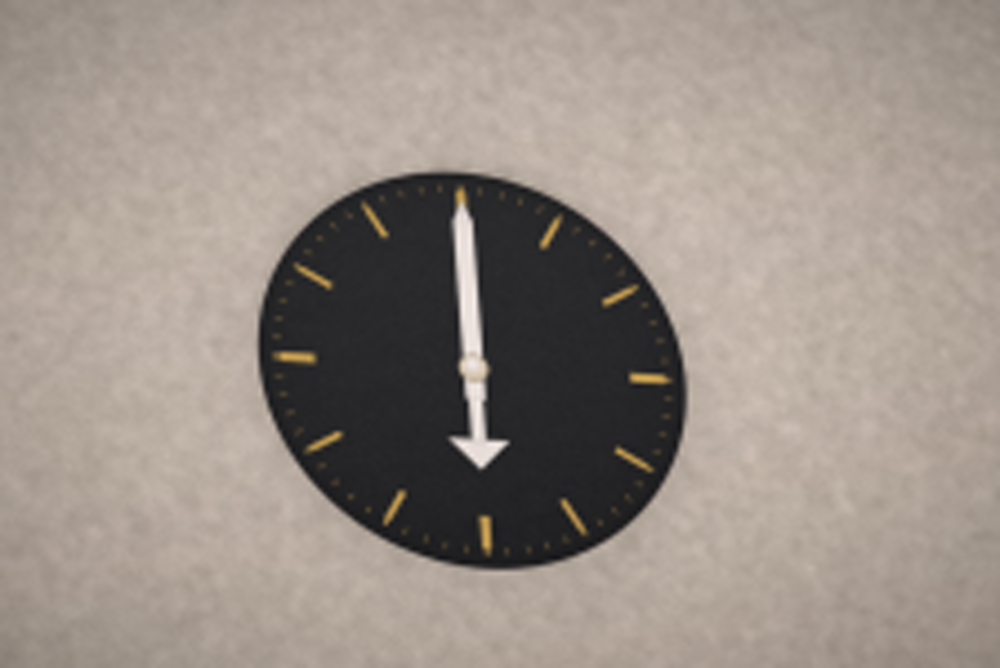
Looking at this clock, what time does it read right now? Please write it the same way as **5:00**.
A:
**6:00**
